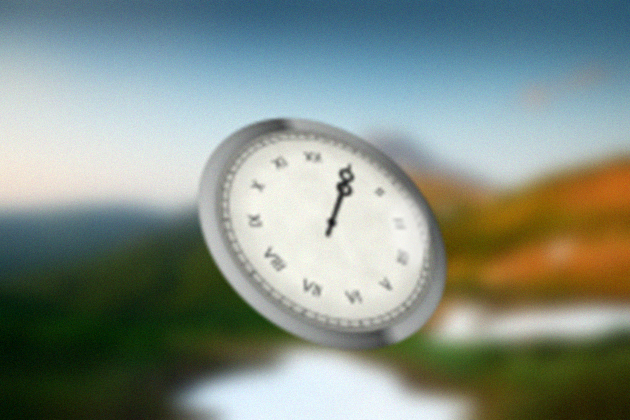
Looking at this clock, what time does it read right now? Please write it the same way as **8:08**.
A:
**1:05**
